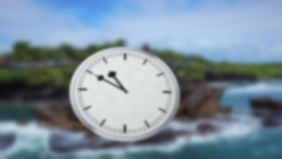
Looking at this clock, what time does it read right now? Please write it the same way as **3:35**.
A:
**10:50**
